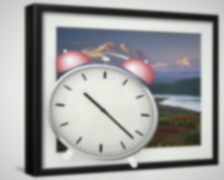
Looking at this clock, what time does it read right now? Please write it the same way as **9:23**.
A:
**10:22**
